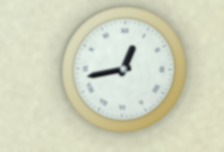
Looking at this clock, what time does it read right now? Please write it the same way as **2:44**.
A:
**12:43**
